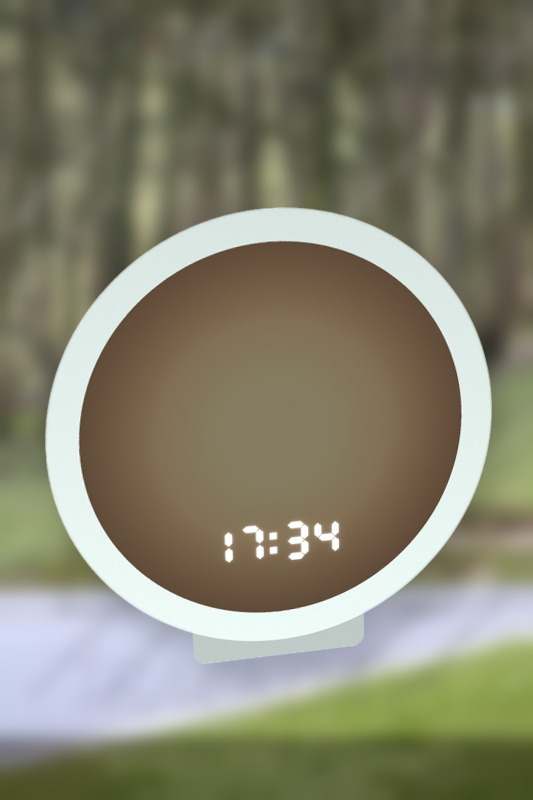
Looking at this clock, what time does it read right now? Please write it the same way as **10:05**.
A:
**17:34**
